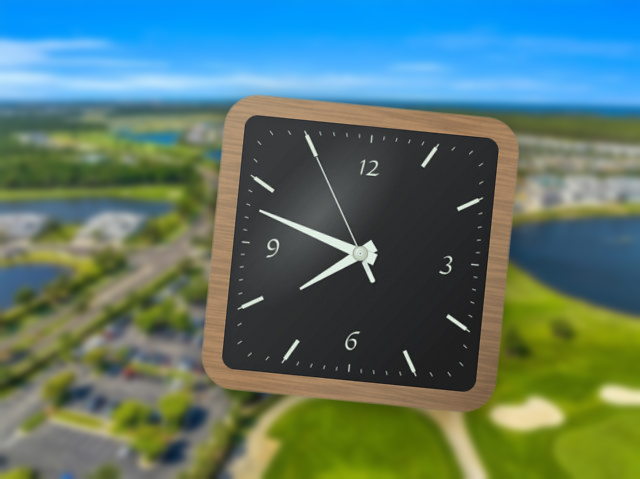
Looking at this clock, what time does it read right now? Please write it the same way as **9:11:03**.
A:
**7:47:55**
